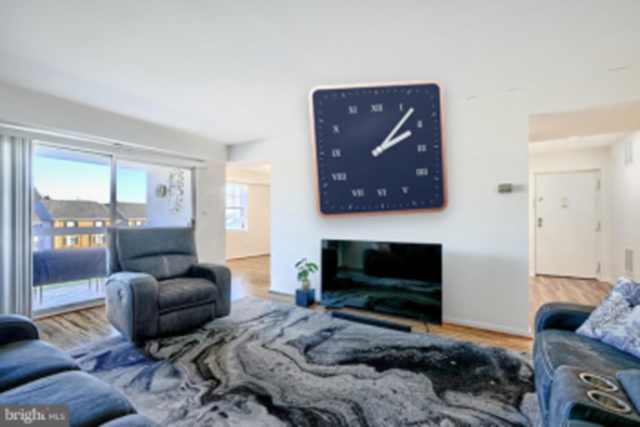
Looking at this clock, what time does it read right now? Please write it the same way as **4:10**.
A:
**2:07**
